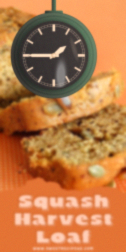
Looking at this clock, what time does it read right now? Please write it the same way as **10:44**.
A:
**1:45**
